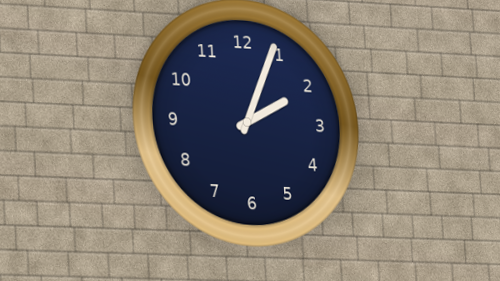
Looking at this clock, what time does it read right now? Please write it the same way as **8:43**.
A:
**2:04**
